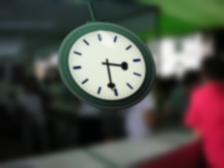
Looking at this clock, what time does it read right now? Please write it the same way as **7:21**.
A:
**3:31**
